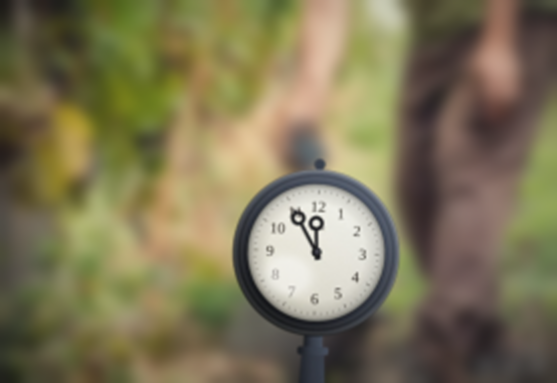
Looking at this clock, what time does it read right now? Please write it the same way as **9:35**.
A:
**11:55**
